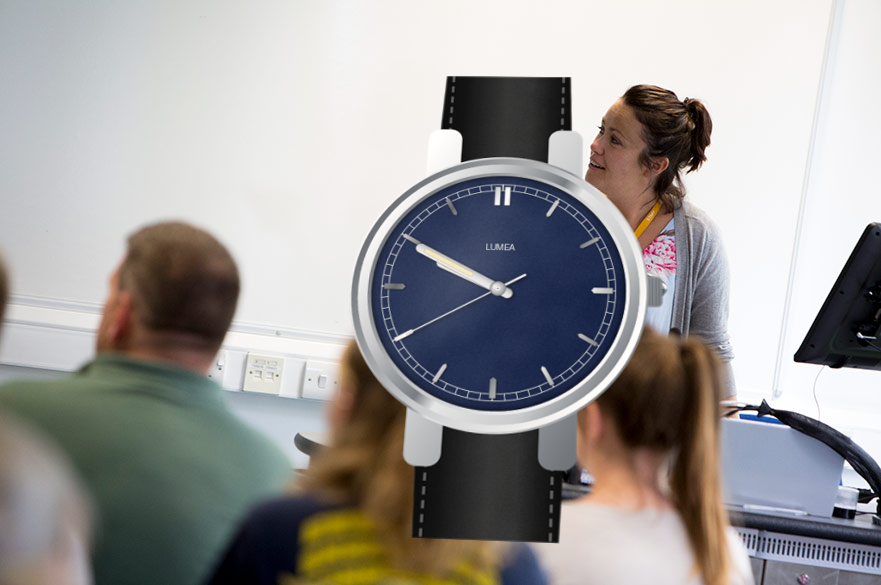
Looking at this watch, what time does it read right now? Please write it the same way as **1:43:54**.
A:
**9:49:40**
